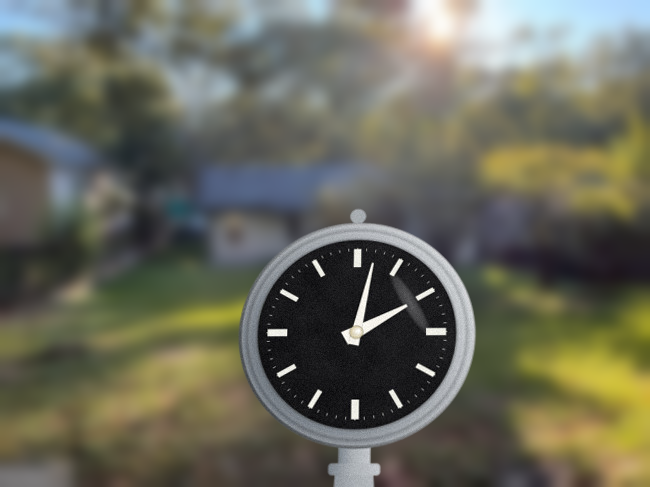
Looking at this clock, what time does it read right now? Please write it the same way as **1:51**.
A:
**2:02**
